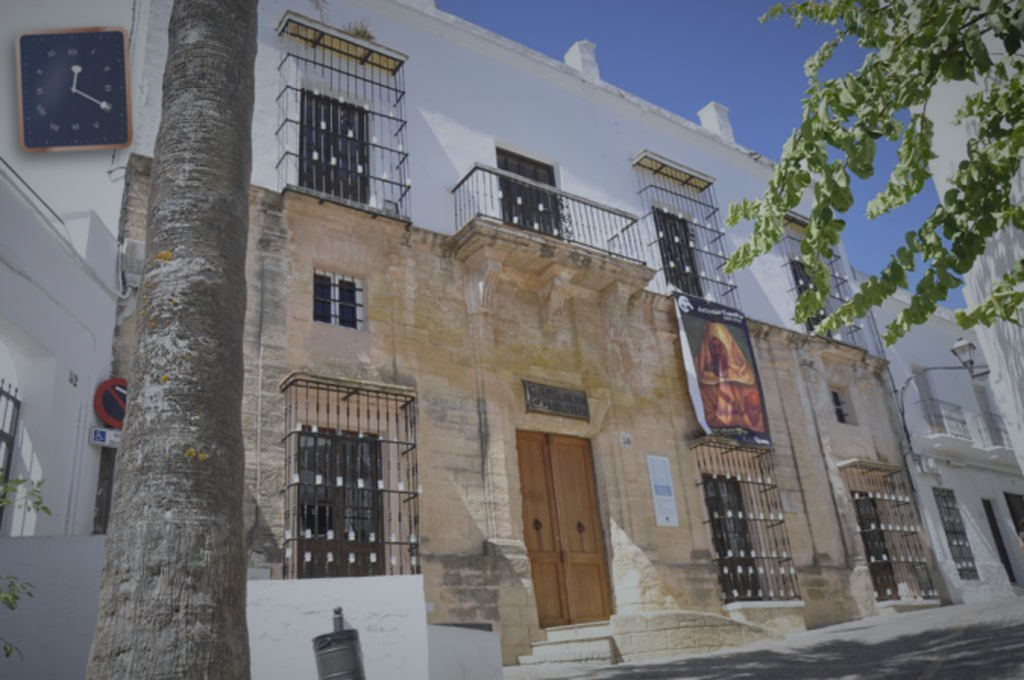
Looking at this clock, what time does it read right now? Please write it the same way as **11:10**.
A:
**12:20**
